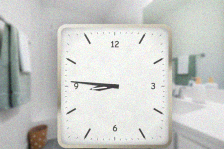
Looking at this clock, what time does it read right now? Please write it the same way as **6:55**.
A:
**8:46**
